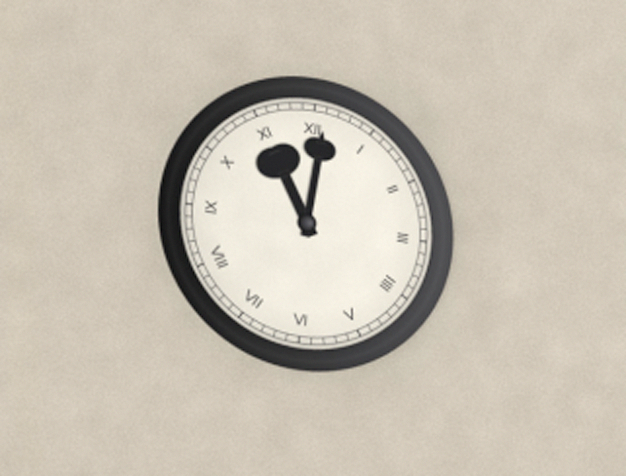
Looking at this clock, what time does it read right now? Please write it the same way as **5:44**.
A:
**11:01**
